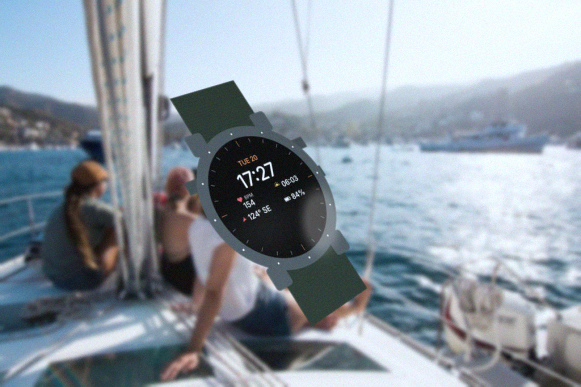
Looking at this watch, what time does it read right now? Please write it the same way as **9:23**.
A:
**17:27**
